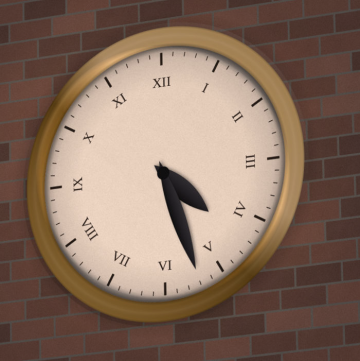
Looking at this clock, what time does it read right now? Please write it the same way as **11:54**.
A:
**4:27**
